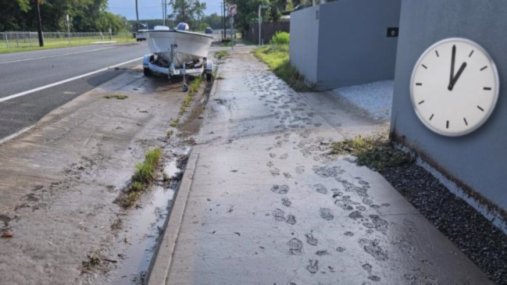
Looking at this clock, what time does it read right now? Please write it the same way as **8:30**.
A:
**1:00**
